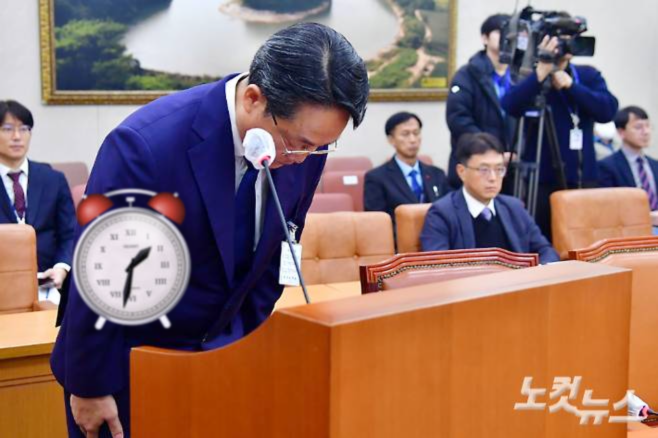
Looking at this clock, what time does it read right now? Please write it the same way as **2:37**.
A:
**1:32**
